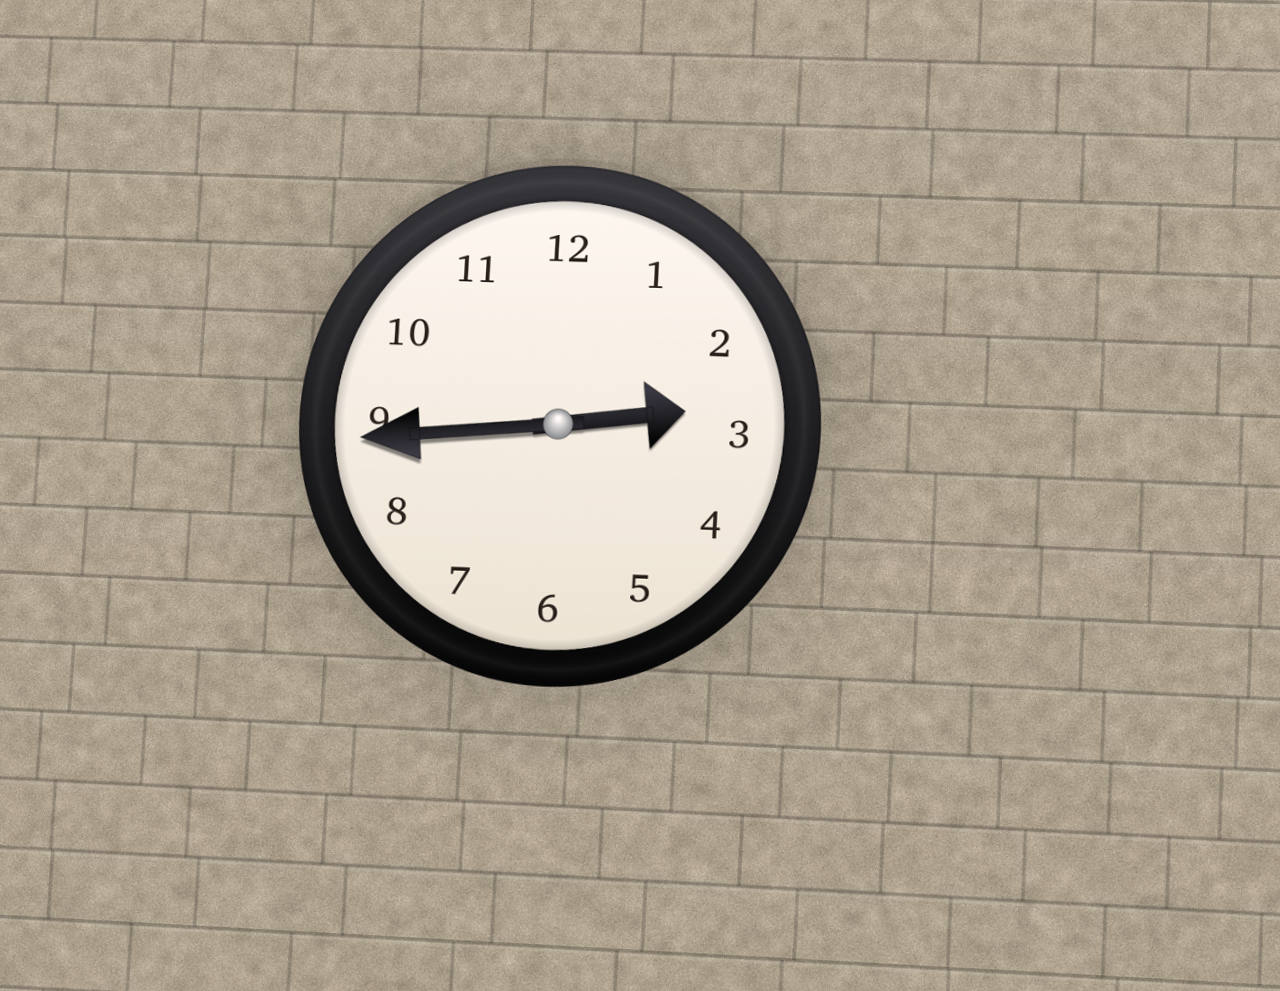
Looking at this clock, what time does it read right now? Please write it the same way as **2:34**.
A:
**2:44**
